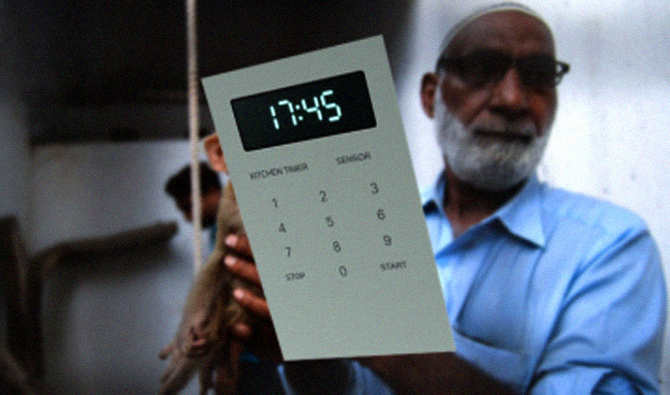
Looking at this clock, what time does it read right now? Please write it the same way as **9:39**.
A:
**17:45**
